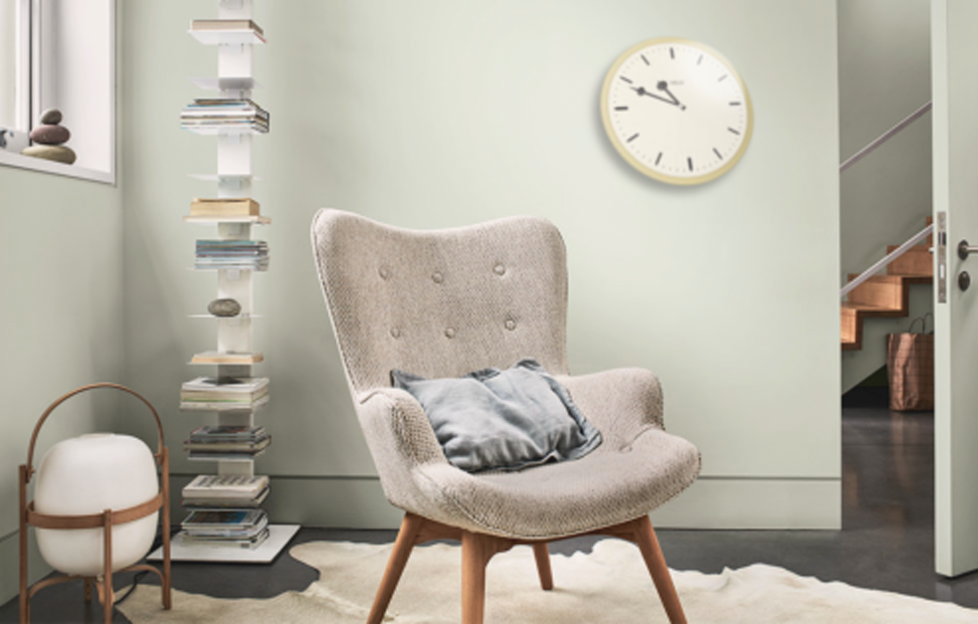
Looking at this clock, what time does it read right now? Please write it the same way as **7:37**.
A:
**10:49**
